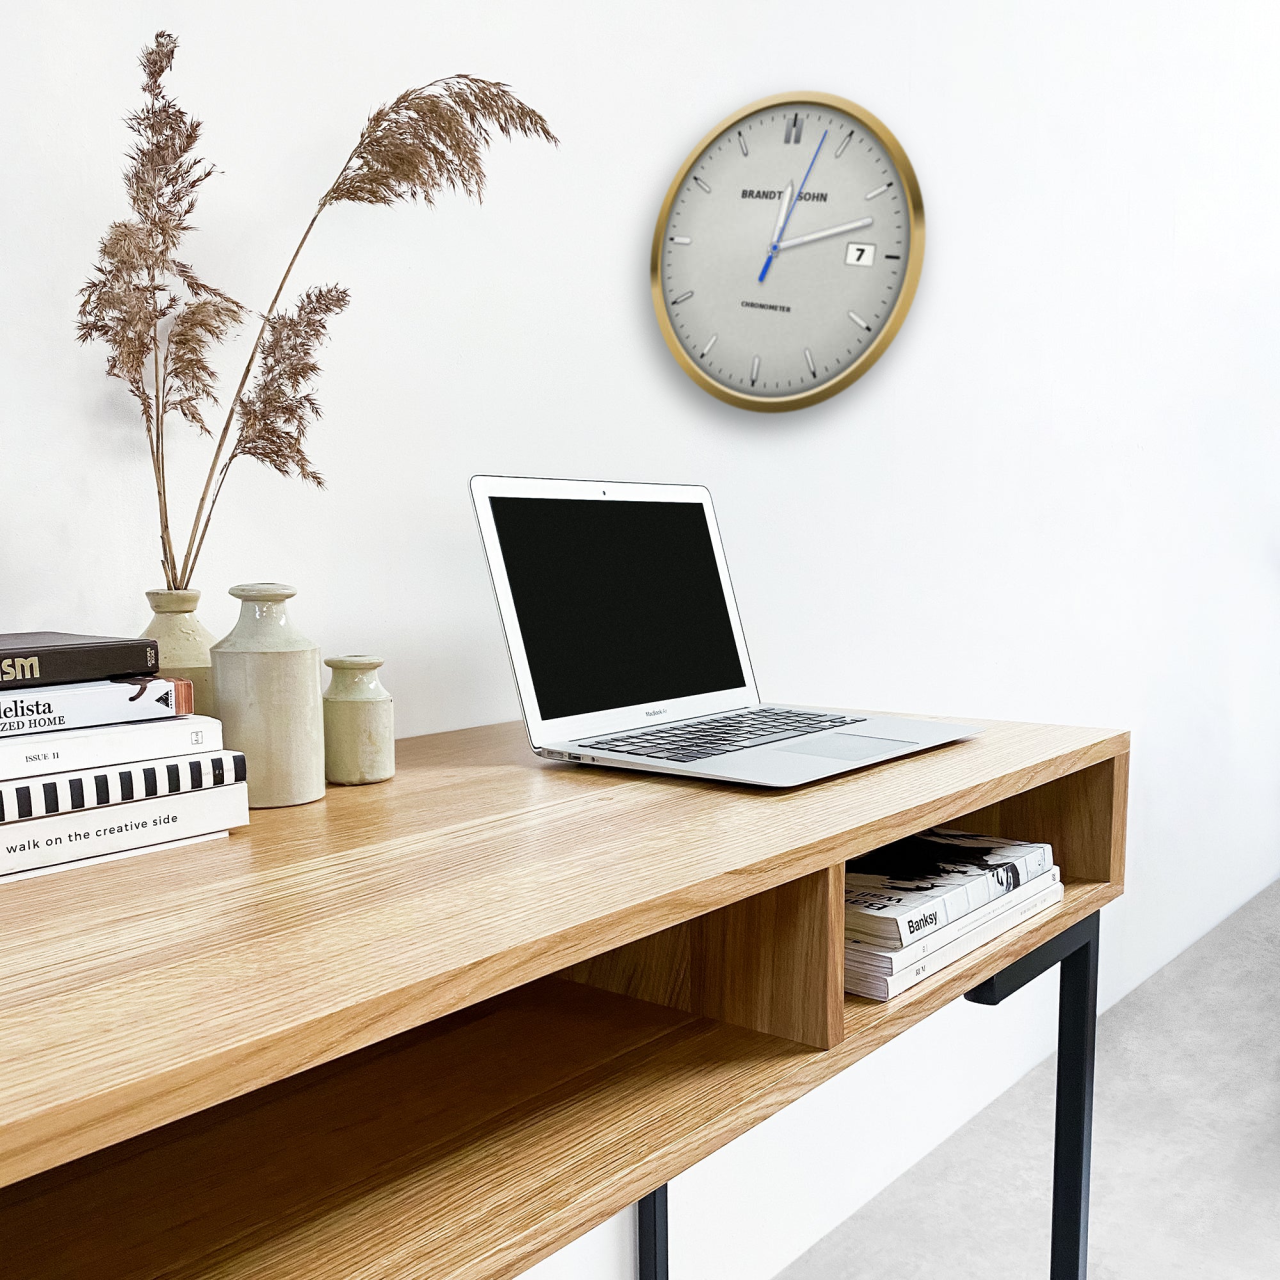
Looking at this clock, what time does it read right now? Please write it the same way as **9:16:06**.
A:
**12:12:03**
